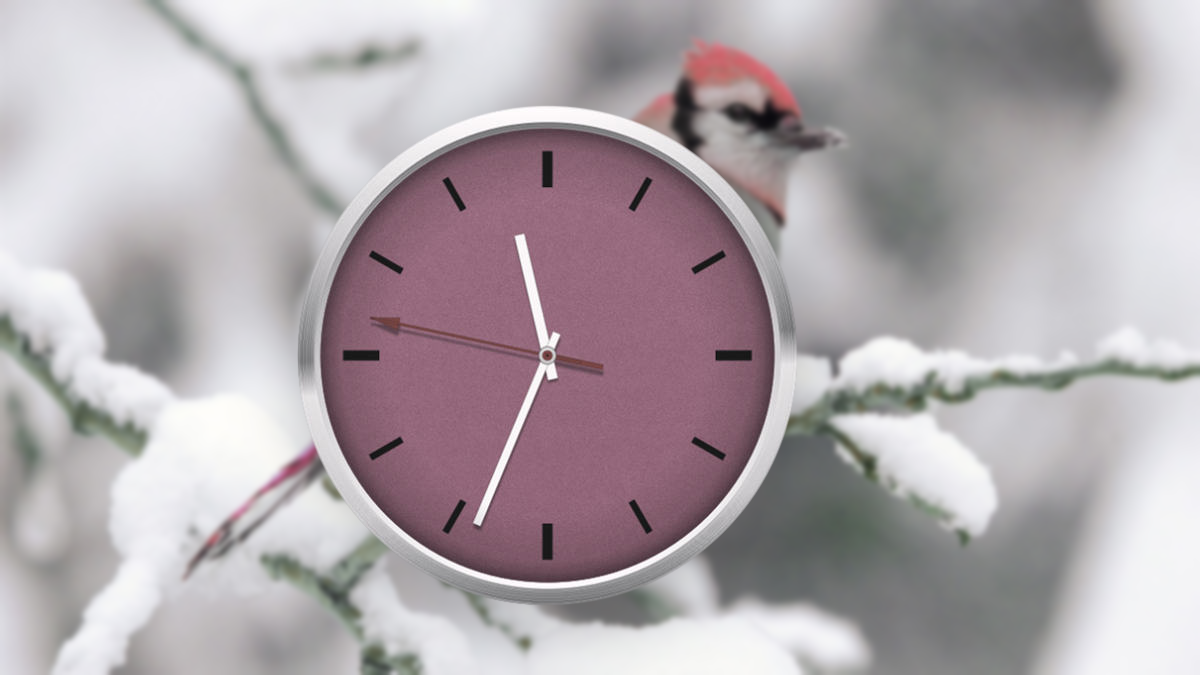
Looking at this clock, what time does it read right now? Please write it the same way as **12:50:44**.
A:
**11:33:47**
